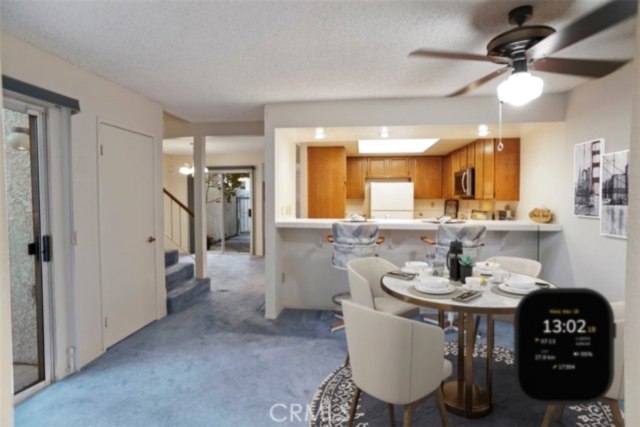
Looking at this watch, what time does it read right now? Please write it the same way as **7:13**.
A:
**13:02**
